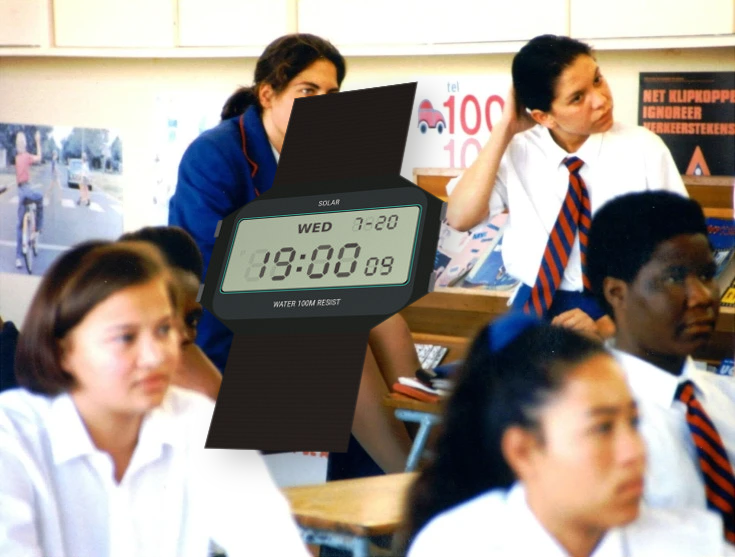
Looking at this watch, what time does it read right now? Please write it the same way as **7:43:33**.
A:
**19:00:09**
